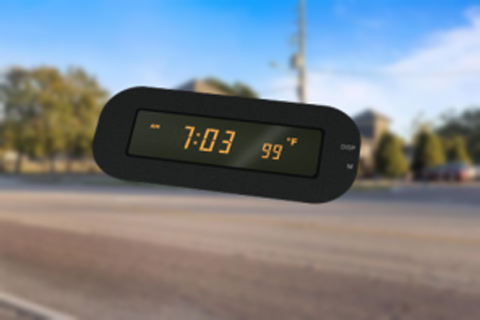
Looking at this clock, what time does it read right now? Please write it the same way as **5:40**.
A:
**7:03**
